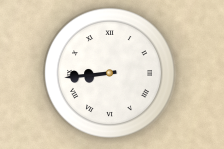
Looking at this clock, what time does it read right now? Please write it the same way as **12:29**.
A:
**8:44**
